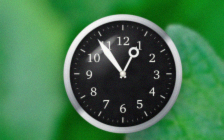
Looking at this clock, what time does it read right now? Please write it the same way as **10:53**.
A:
**12:54**
